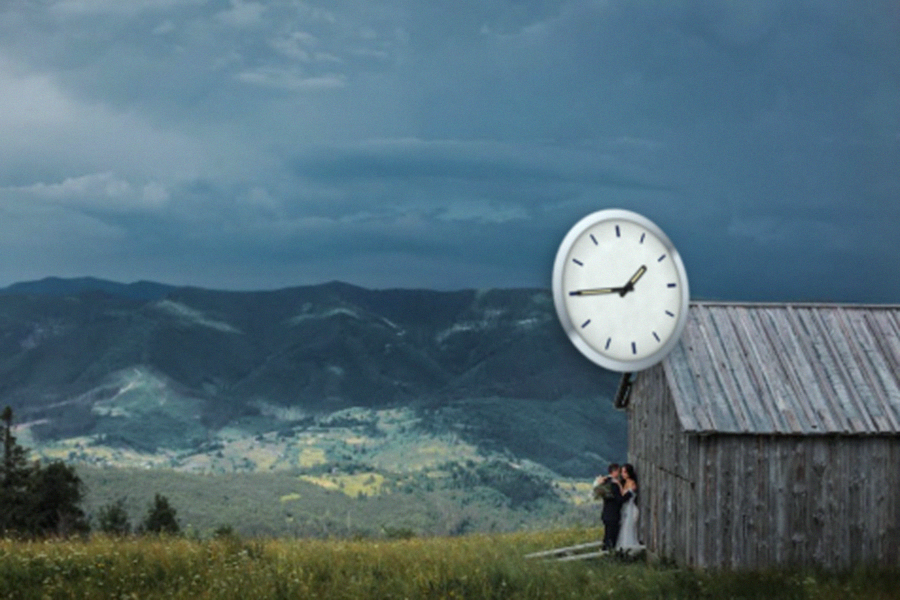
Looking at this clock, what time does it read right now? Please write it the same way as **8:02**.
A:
**1:45**
